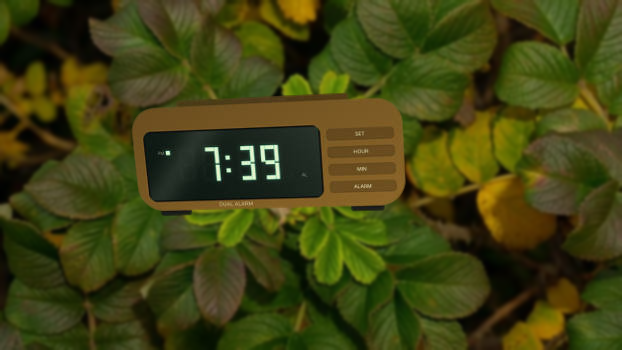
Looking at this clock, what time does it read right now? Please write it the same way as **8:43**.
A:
**7:39**
